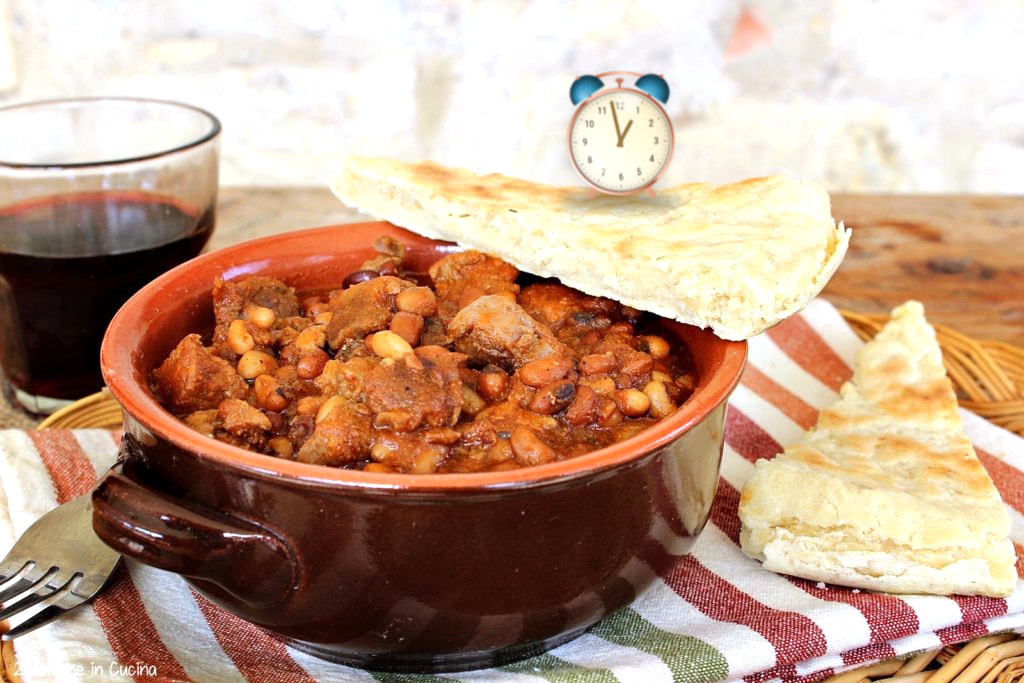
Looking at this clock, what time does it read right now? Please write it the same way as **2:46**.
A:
**12:58**
